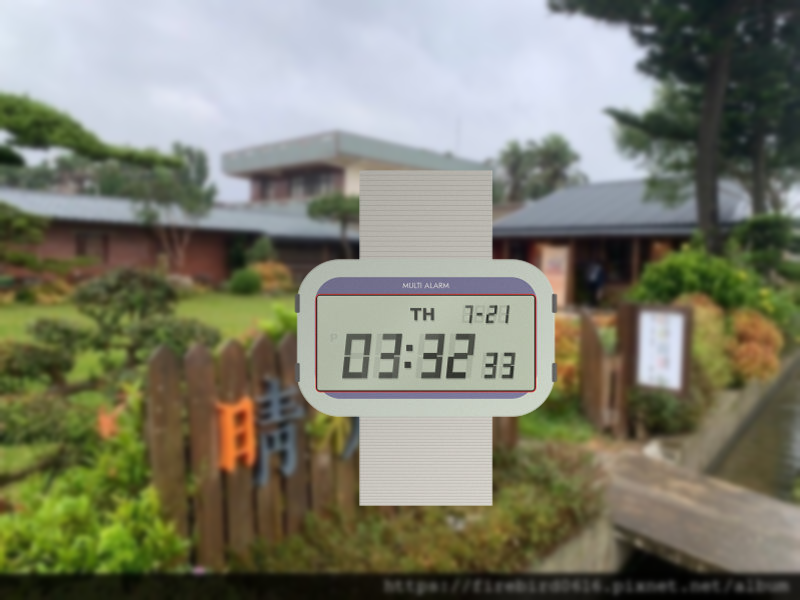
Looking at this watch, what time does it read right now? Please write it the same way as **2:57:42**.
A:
**3:32:33**
